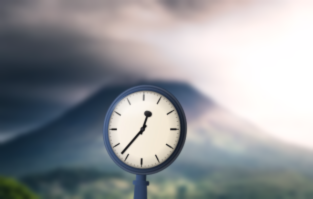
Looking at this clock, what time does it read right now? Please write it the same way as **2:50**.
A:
**12:37**
